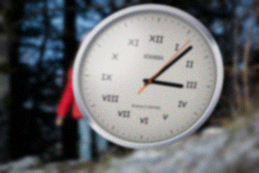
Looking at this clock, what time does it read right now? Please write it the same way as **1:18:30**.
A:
**3:07:06**
